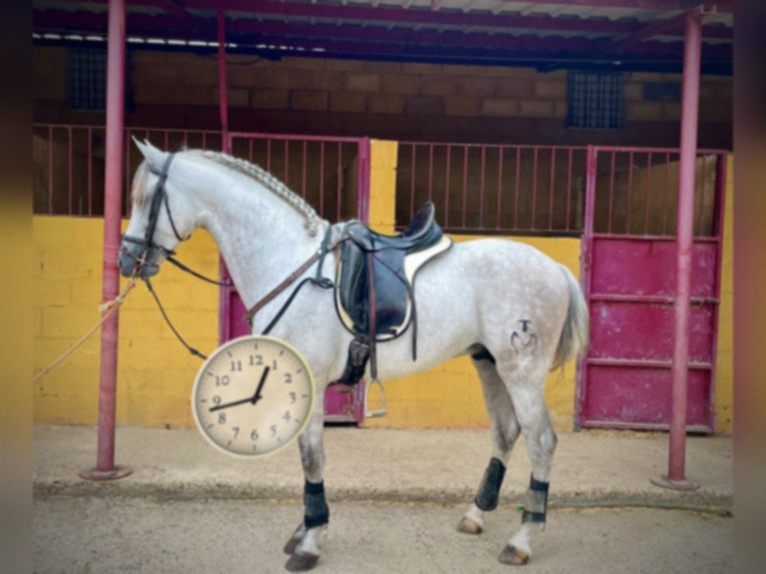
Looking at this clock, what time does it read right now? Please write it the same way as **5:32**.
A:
**12:43**
